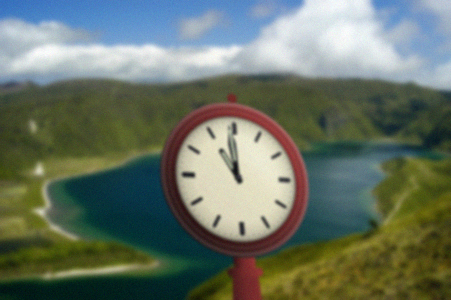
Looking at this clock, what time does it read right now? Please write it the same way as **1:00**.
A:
**10:59**
